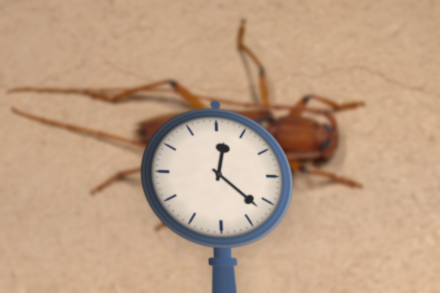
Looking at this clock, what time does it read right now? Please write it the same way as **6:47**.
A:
**12:22**
